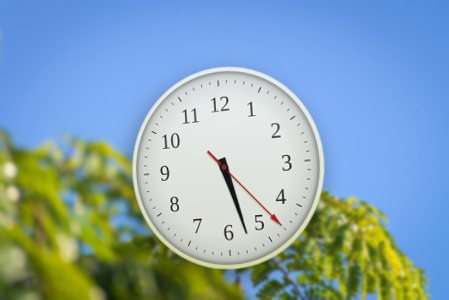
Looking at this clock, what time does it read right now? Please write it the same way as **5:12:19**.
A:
**5:27:23**
